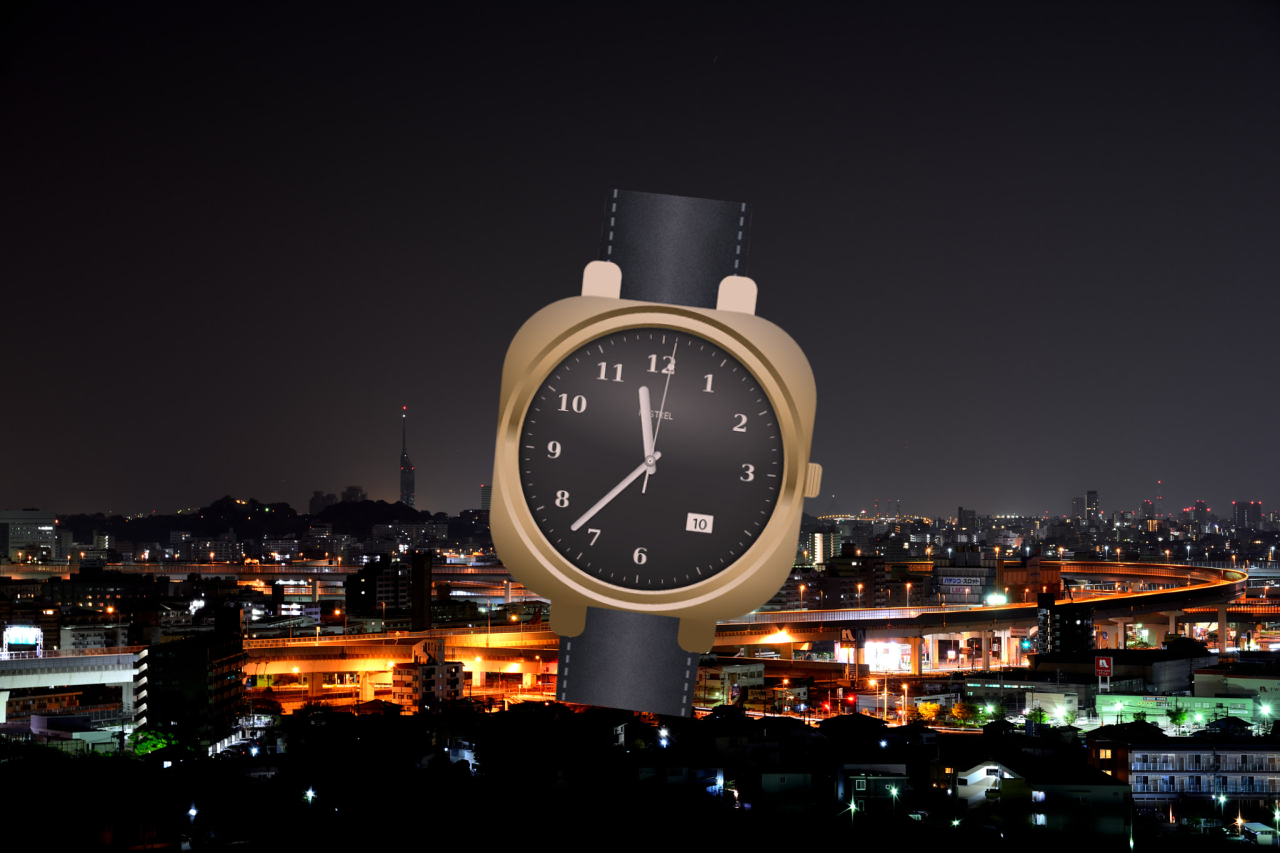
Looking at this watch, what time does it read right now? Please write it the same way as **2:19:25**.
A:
**11:37:01**
